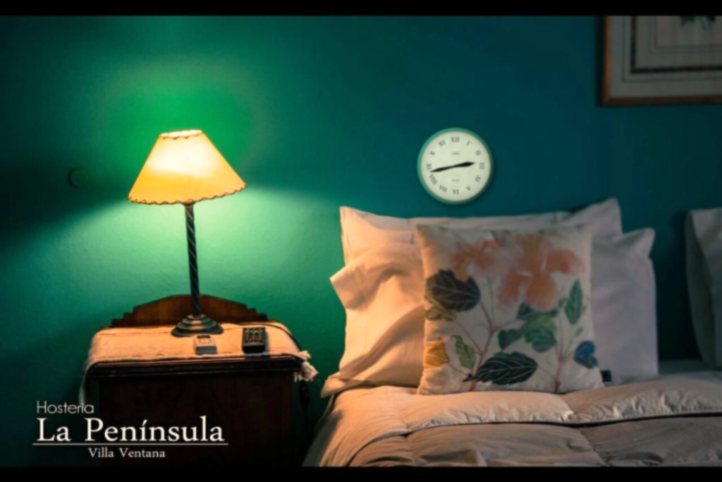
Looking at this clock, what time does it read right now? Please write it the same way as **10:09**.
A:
**2:43**
